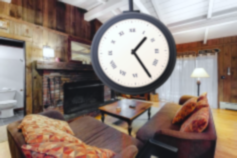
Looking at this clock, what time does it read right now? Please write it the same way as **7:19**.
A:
**1:25**
